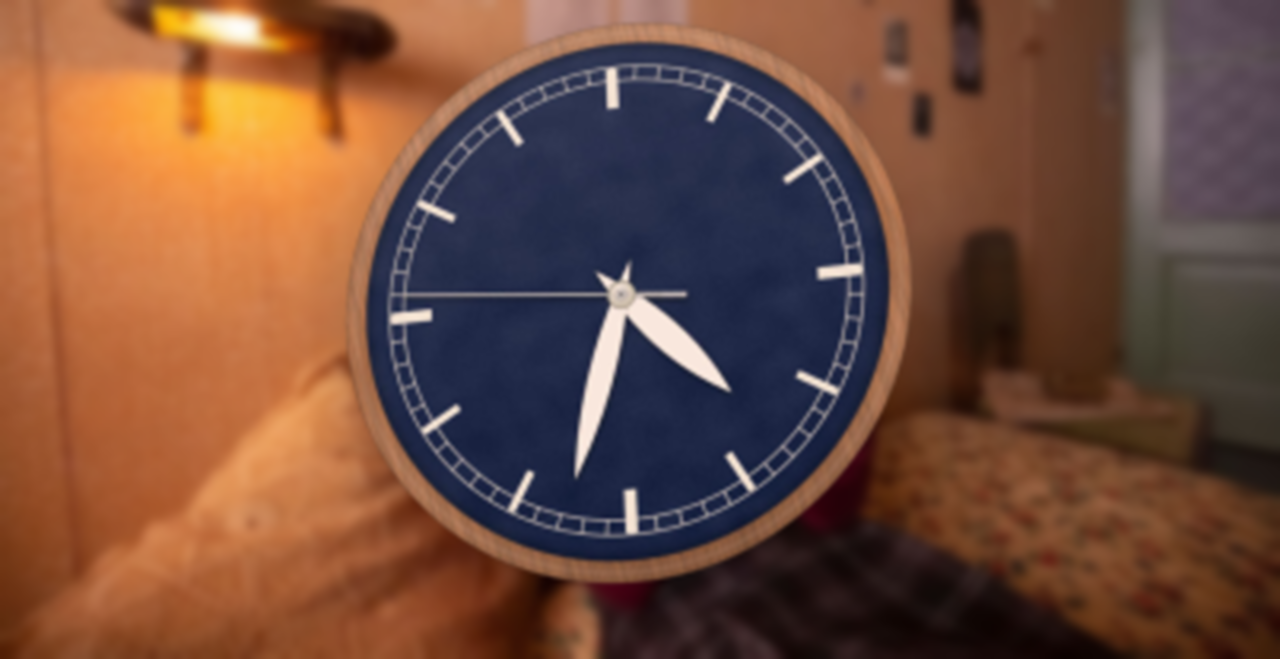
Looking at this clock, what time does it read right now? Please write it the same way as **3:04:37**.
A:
**4:32:46**
